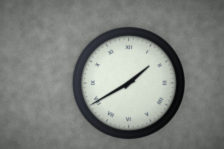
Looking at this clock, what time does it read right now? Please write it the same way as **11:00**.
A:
**1:40**
